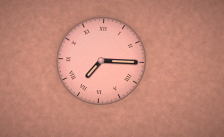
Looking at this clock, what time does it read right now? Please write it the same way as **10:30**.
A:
**7:15**
